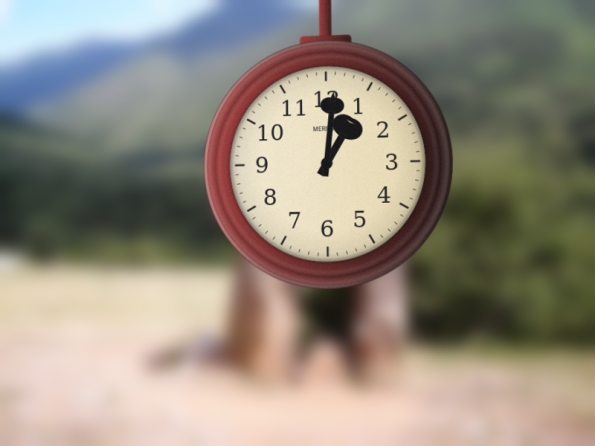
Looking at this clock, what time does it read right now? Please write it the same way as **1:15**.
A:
**1:01**
